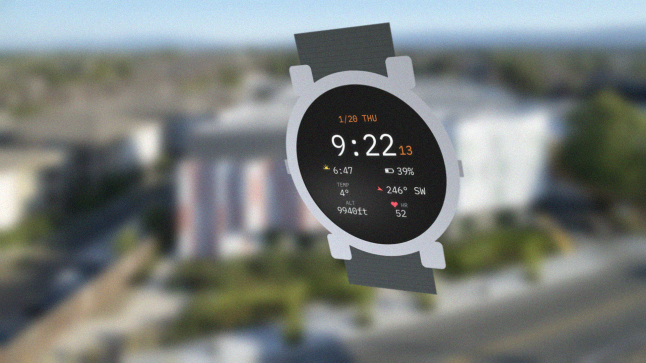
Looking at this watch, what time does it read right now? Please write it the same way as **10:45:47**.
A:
**9:22:13**
